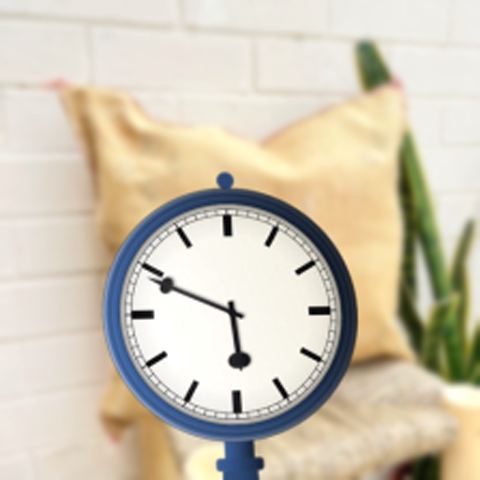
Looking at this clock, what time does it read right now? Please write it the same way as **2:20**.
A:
**5:49**
